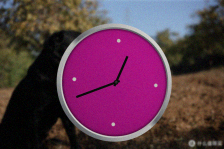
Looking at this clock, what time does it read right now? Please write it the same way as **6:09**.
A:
**12:41**
